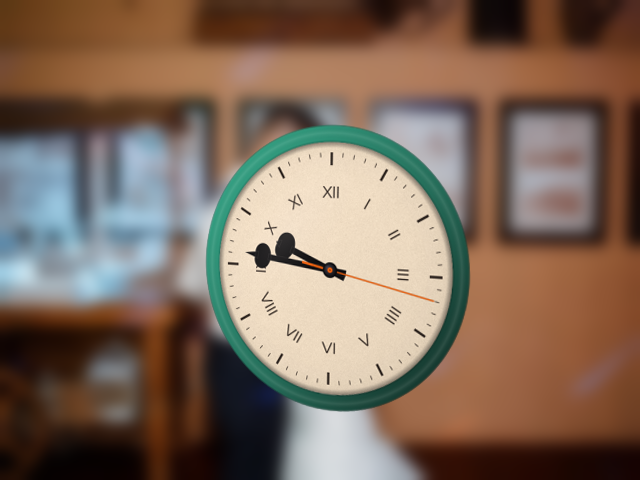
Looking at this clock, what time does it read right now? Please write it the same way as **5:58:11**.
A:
**9:46:17**
